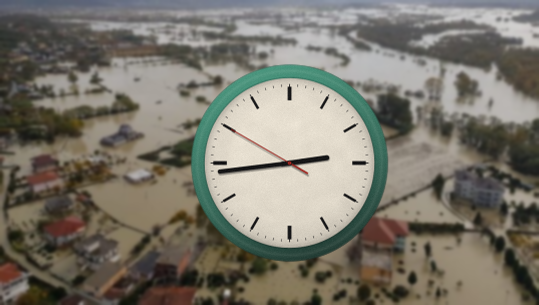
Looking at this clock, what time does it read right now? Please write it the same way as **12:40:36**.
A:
**2:43:50**
